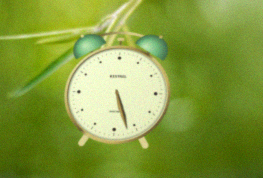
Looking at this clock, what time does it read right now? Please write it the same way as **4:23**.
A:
**5:27**
